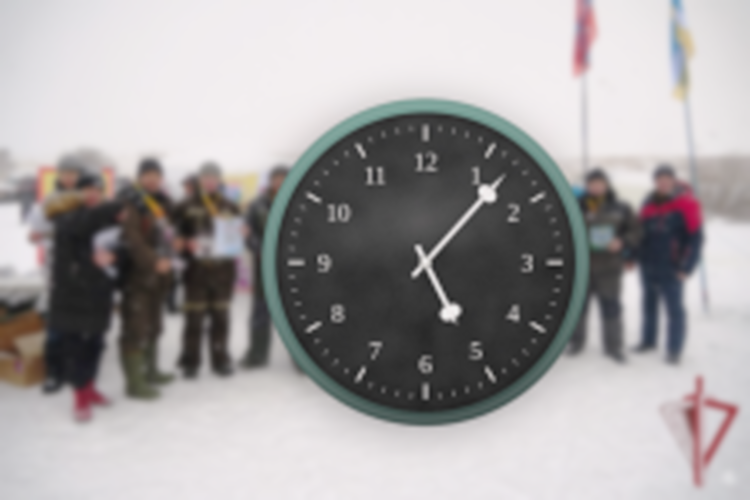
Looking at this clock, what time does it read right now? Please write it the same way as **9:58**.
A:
**5:07**
